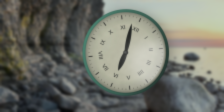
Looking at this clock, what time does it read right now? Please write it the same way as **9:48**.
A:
**5:58**
